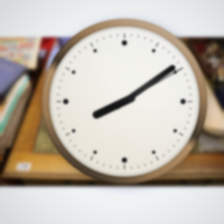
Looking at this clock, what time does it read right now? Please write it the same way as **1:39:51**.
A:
**8:09:10**
